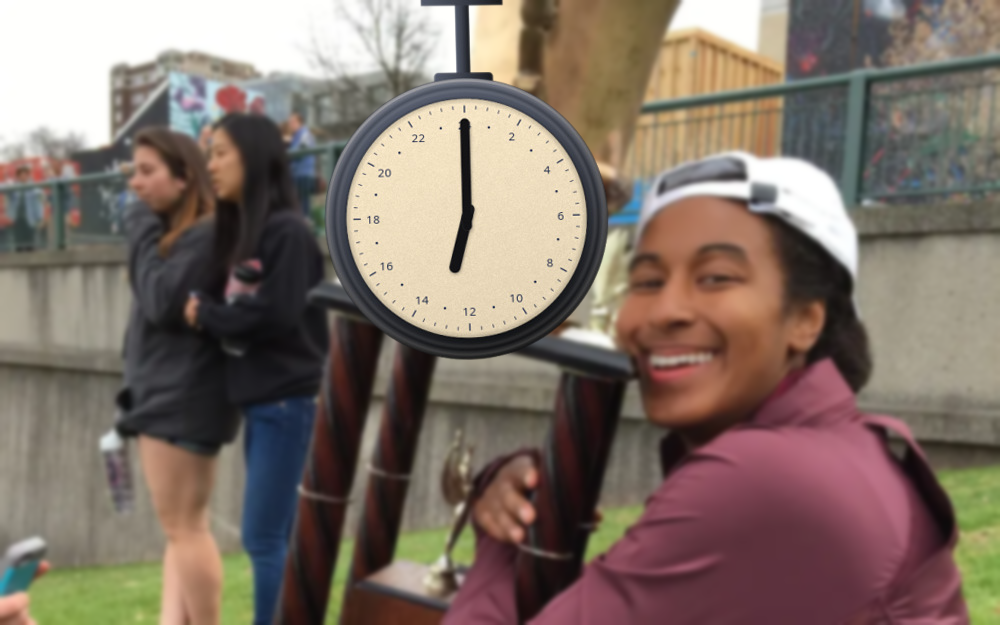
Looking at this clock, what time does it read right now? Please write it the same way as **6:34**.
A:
**13:00**
